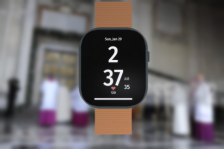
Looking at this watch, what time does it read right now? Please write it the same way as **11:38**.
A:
**2:37**
